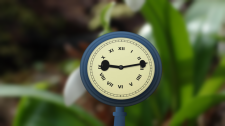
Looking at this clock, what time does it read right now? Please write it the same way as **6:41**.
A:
**9:13**
